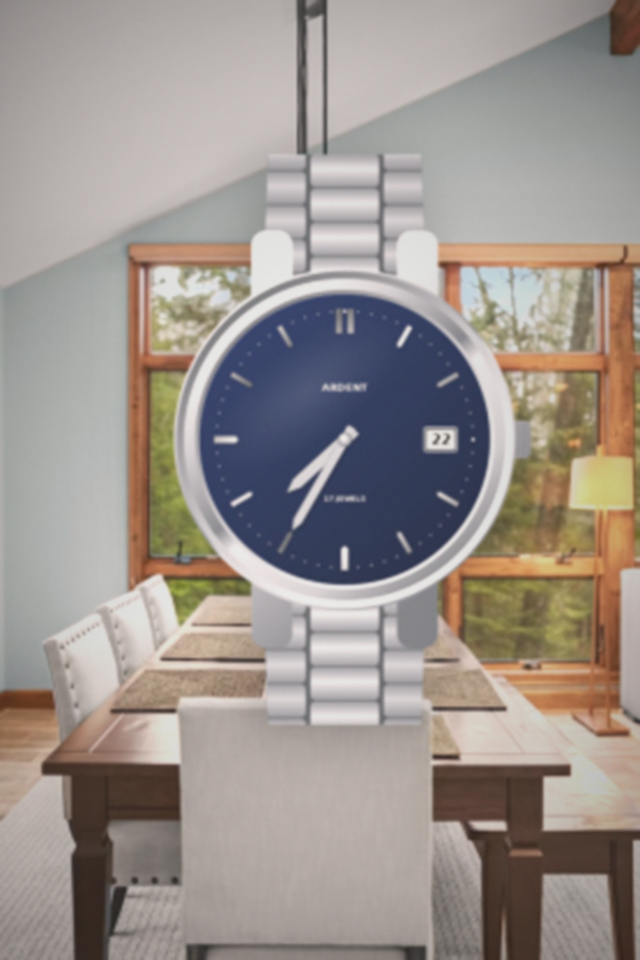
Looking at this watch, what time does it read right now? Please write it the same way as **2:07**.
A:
**7:35**
